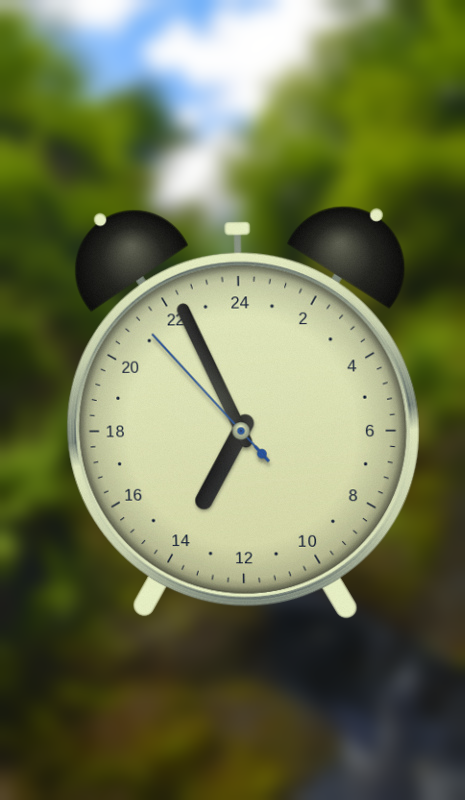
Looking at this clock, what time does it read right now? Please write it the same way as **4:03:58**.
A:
**13:55:53**
